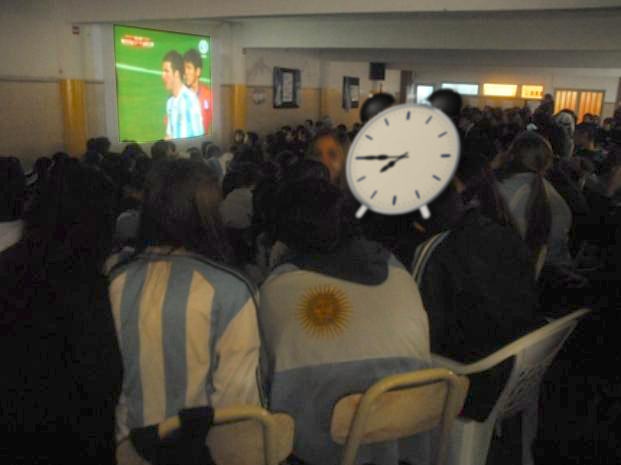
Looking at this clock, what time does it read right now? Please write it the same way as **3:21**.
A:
**7:45**
